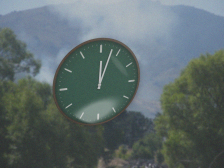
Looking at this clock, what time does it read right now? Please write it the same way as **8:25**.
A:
**12:03**
